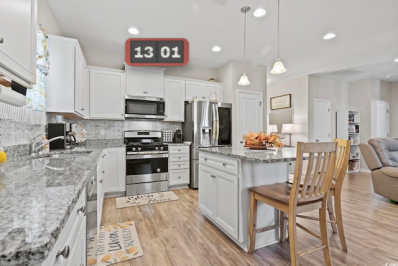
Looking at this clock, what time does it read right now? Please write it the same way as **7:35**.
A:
**13:01**
